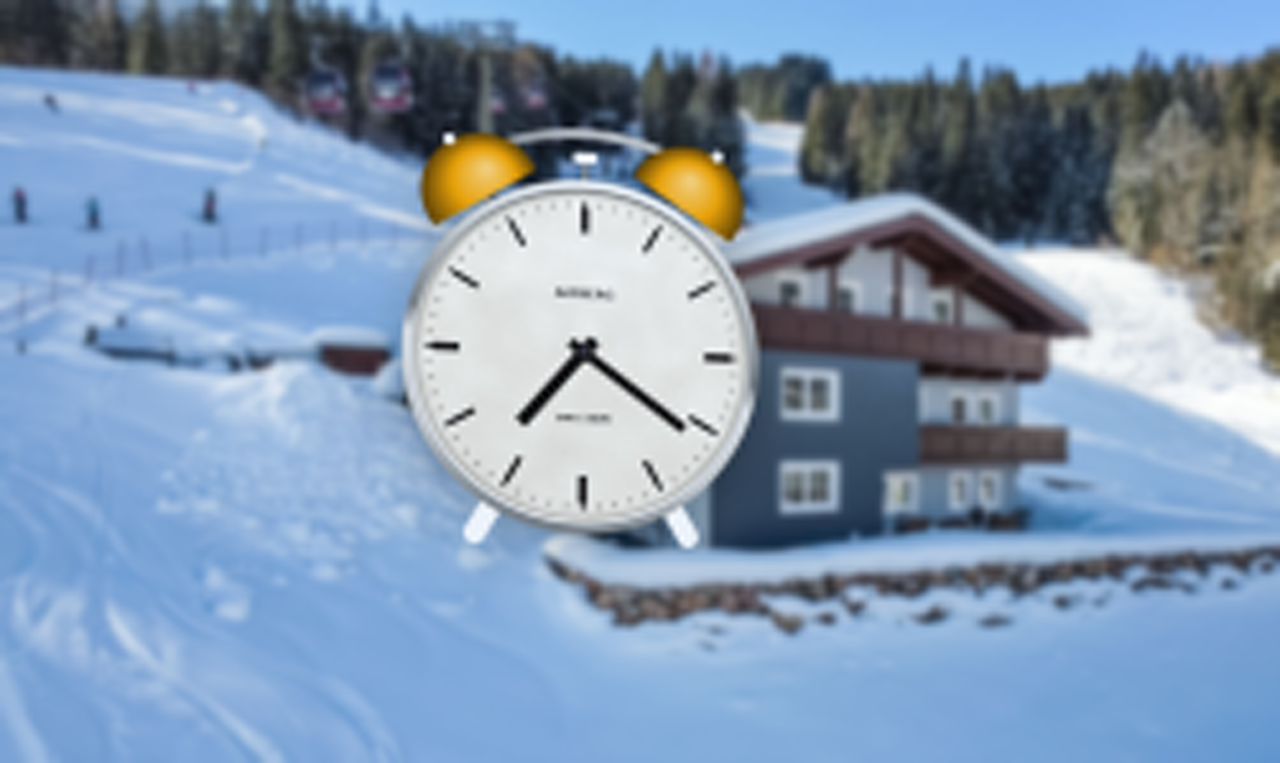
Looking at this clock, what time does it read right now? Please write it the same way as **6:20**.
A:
**7:21**
